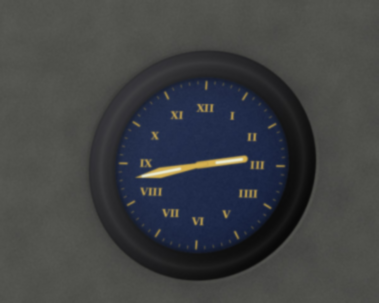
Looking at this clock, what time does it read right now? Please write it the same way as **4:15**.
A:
**2:43**
